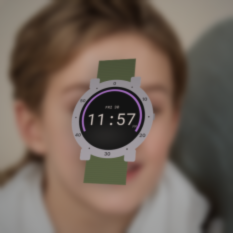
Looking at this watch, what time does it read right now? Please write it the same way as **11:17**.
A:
**11:57**
